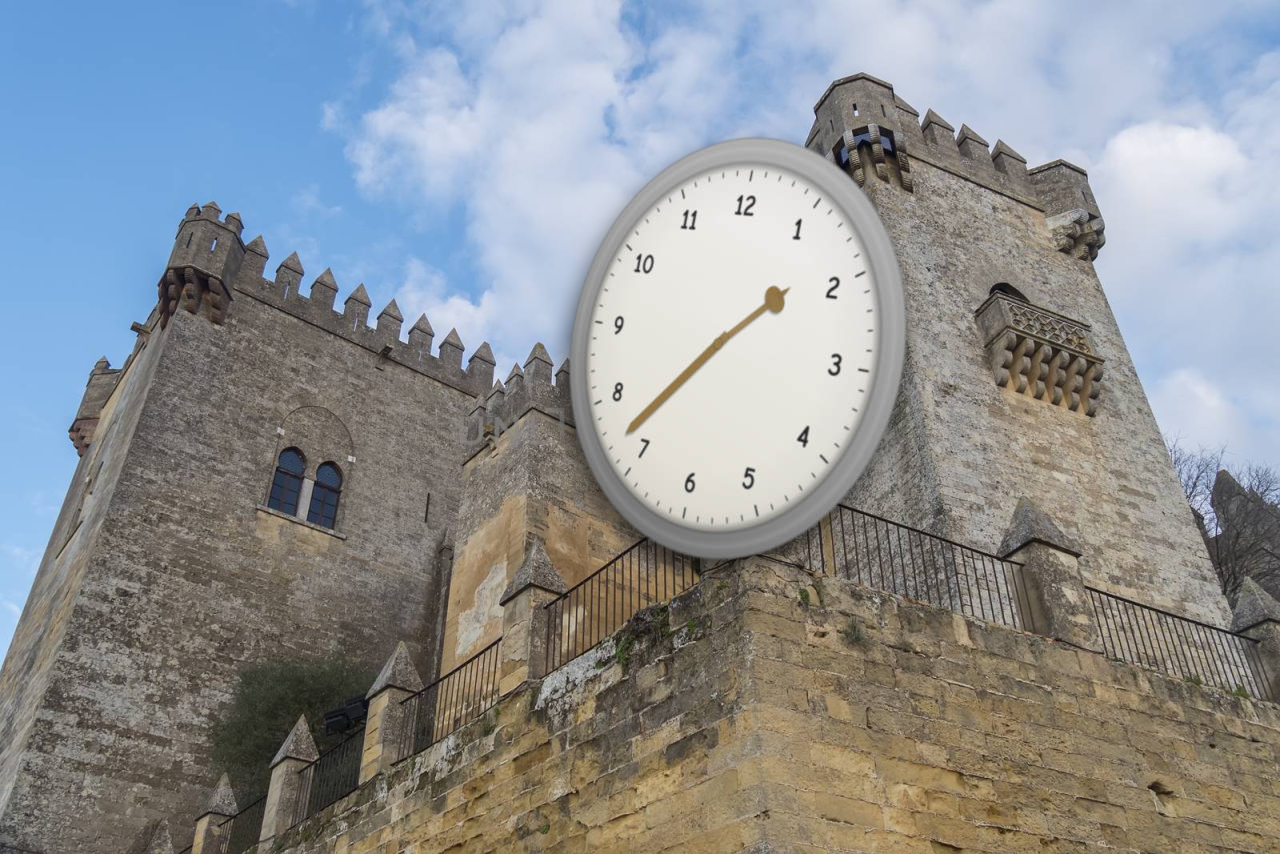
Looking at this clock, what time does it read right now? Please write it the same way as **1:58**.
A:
**1:37**
